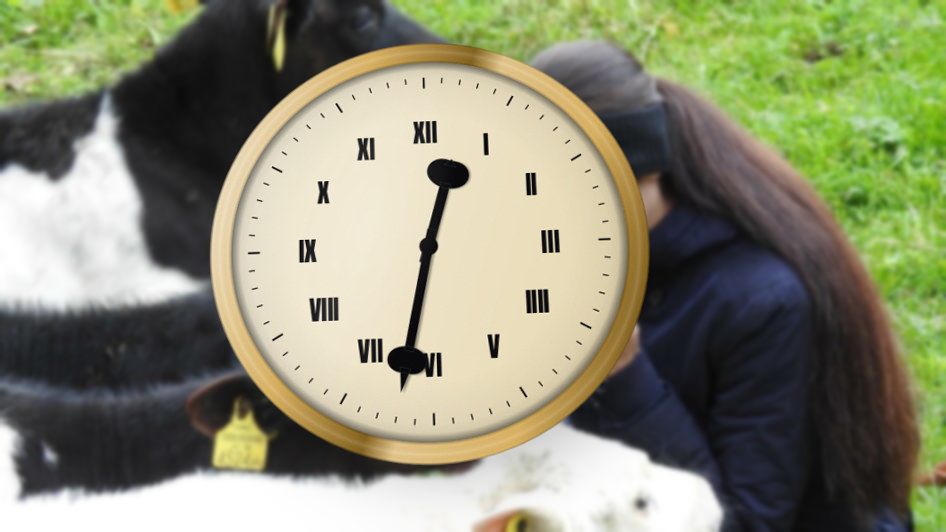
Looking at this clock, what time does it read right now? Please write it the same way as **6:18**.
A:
**12:32**
